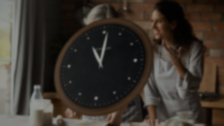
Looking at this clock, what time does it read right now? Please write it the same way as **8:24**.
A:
**11:01**
